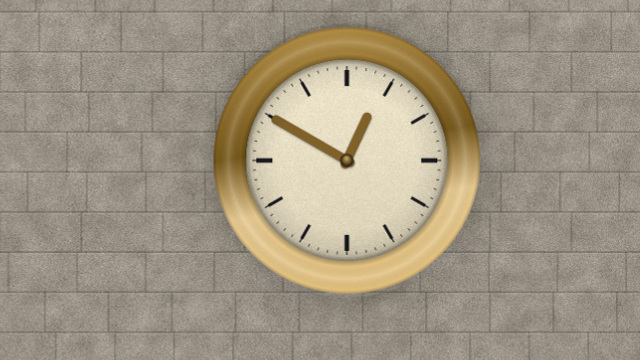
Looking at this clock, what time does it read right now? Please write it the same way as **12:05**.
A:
**12:50**
